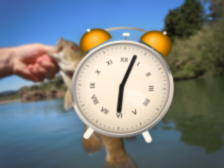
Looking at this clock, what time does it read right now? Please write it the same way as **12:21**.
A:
**6:03**
